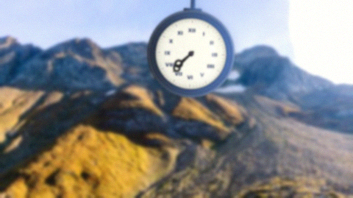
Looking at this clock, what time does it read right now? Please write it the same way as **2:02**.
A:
**7:37**
